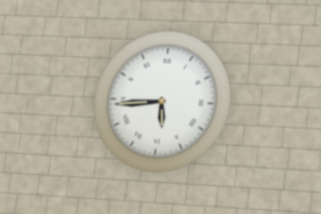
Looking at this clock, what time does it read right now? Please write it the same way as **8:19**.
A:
**5:44**
